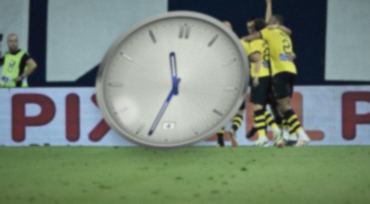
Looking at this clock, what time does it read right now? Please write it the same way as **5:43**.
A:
**11:33**
